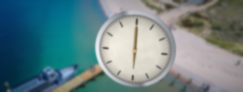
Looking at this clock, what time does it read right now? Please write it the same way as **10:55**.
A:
**6:00**
